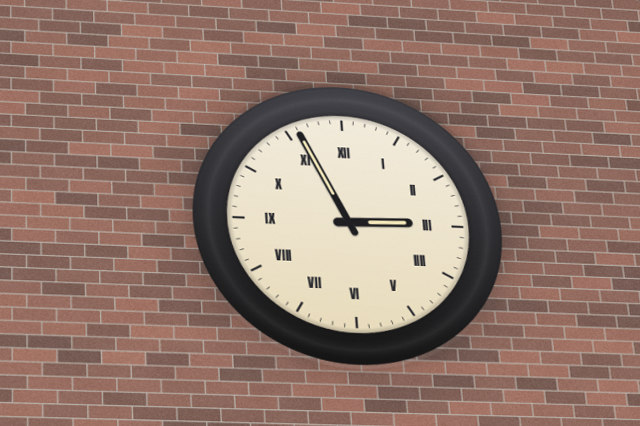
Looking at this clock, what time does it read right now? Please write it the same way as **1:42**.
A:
**2:56**
